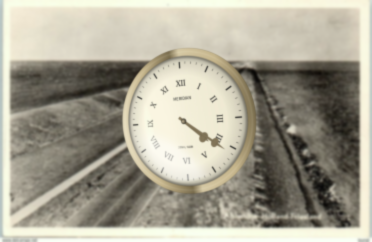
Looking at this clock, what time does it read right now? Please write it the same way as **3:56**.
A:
**4:21**
